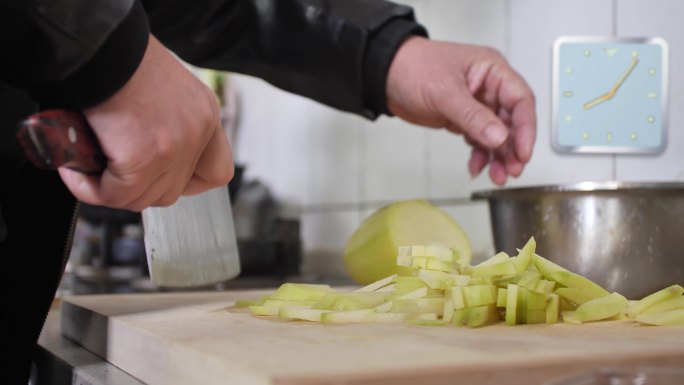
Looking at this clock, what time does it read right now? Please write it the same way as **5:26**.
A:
**8:06**
